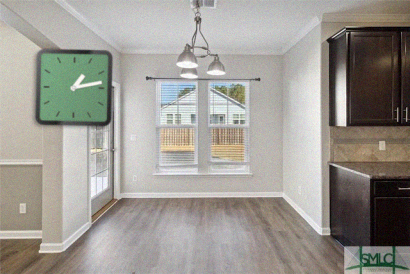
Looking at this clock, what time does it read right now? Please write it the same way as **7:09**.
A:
**1:13**
